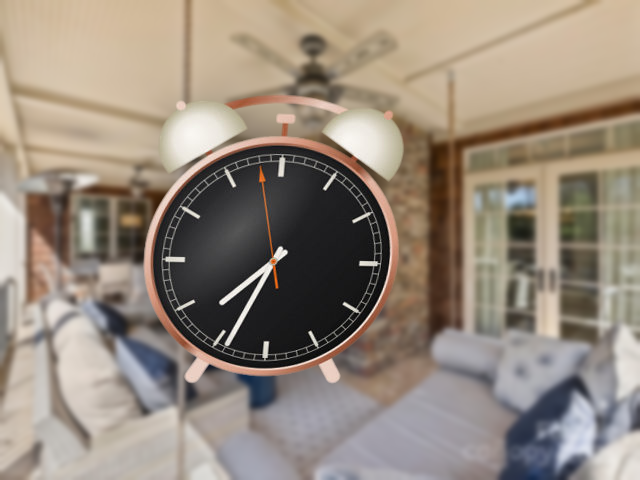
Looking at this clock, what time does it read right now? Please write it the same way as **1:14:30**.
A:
**7:33:58**
